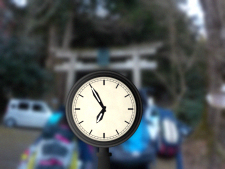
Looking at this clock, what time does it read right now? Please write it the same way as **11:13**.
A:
**6:55**
